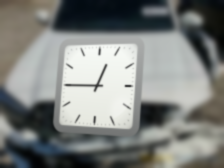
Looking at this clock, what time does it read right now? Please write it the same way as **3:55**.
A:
**12:45**
